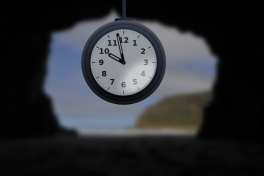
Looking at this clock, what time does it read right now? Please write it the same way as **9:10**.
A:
**9:58**
